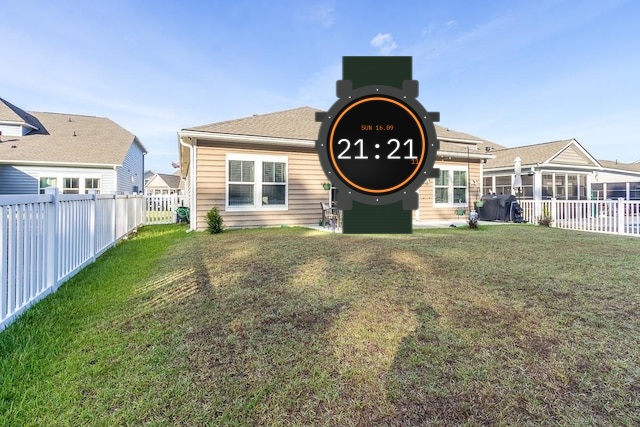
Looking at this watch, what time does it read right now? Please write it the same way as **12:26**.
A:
**21:21**
